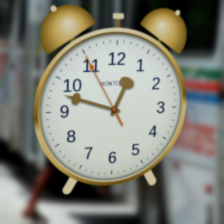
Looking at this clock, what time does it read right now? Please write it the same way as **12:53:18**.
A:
**12:47:55**
